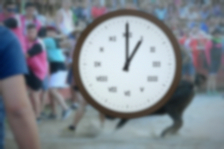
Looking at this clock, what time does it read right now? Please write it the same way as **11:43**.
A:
**1:00**
